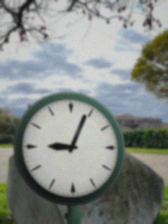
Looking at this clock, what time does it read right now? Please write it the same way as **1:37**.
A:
**9:04**
